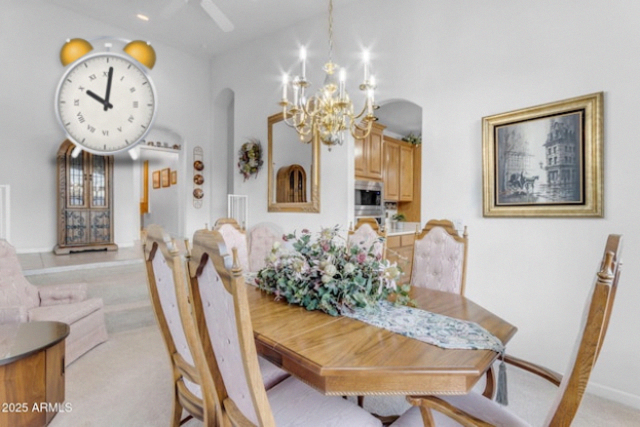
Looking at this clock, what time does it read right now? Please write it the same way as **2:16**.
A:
**10:01**
